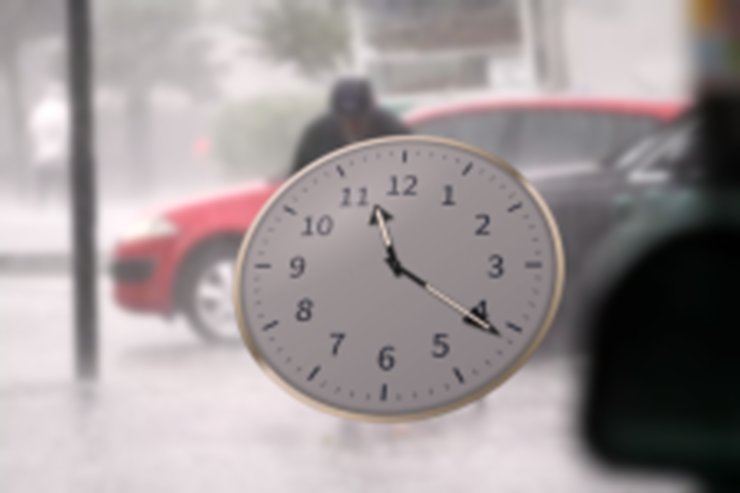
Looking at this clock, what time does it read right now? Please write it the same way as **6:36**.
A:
**11:21**
